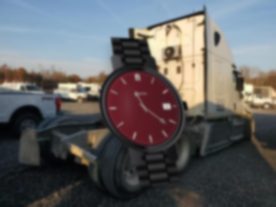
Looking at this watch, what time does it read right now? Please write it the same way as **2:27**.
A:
**11:22**
